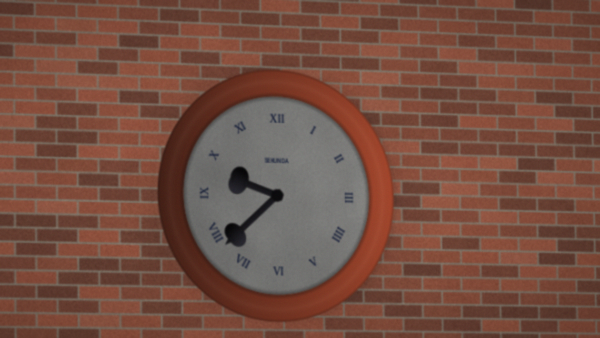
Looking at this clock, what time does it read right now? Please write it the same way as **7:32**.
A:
**9:38**
